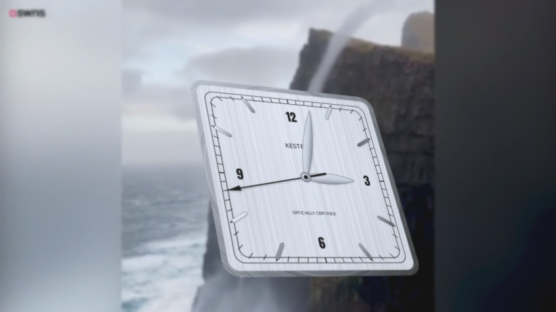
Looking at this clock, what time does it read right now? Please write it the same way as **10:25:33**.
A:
**3:02:43**
